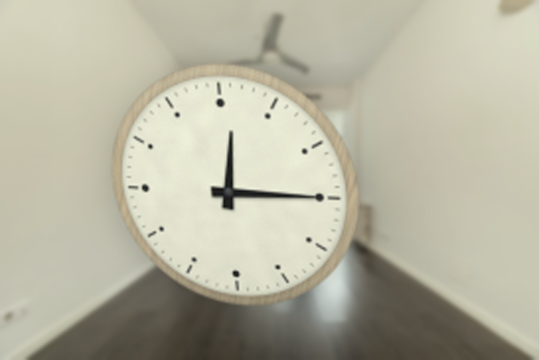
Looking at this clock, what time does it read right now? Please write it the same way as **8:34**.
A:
**12:15**
